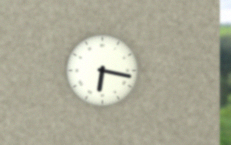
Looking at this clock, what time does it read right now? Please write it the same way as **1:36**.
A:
**6:17**
